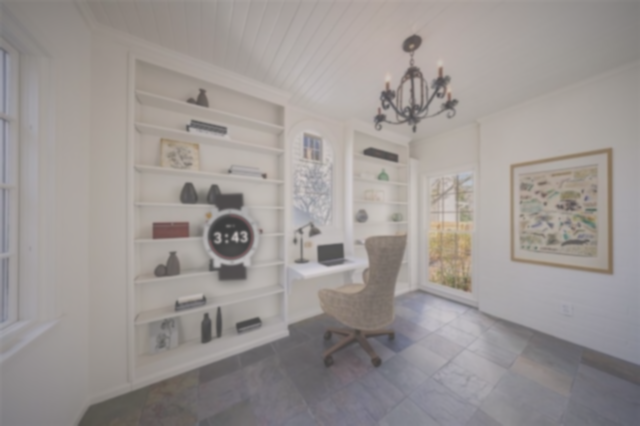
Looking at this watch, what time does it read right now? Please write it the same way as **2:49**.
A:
**3:43**
